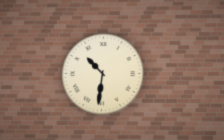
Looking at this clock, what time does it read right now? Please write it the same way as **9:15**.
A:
**10:31**
